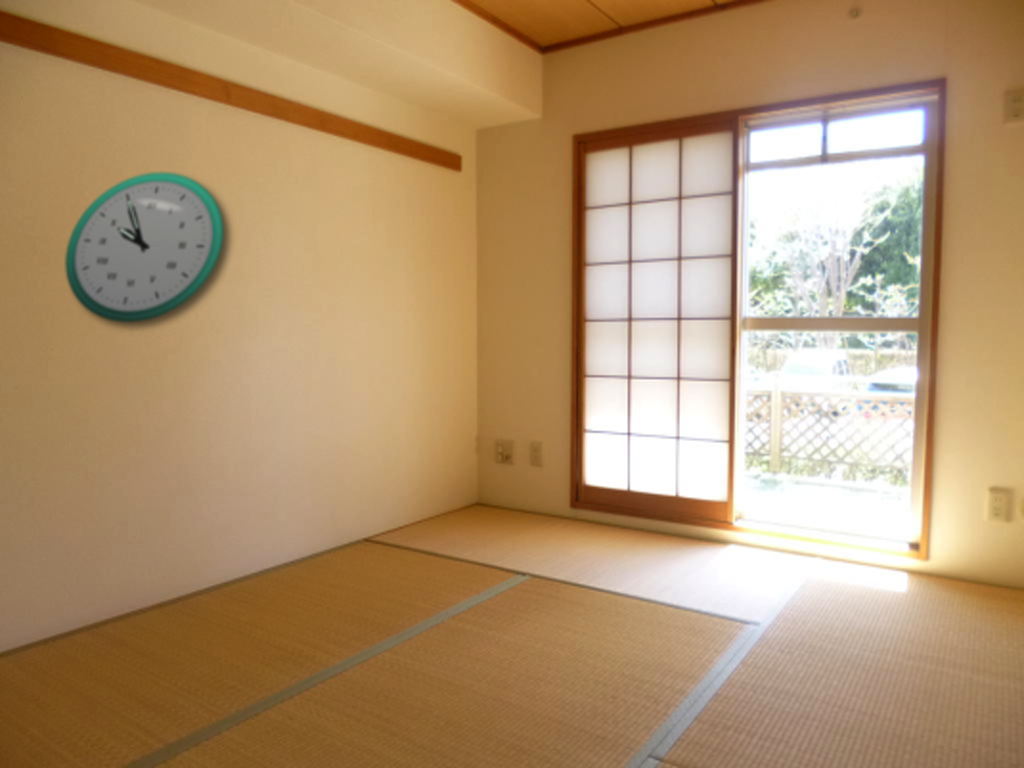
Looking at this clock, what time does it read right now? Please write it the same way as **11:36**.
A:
**9:55**
